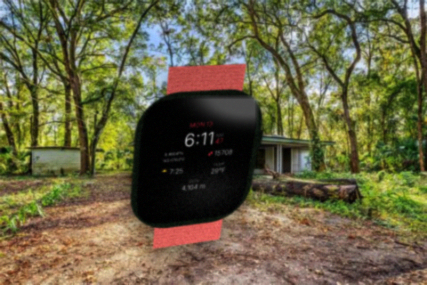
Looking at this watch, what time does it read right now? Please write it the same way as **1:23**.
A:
**6:11**
